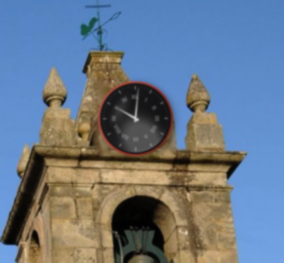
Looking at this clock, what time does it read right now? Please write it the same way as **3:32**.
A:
**10:01**
